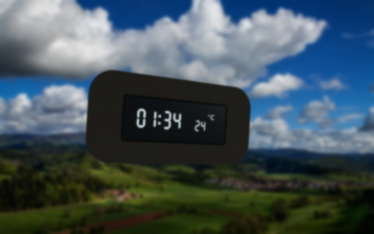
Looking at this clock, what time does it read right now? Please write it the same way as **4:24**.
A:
**1:34**
